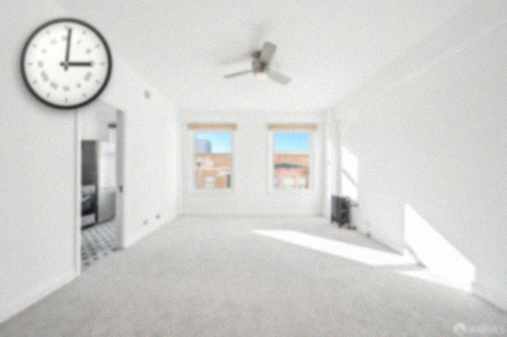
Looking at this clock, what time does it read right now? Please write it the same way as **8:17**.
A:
**3:01**
